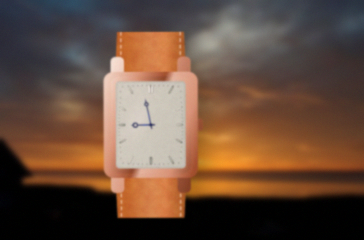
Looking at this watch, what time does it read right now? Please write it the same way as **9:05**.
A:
**8:58**
